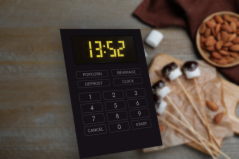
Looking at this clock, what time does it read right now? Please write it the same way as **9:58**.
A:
**13:52**
